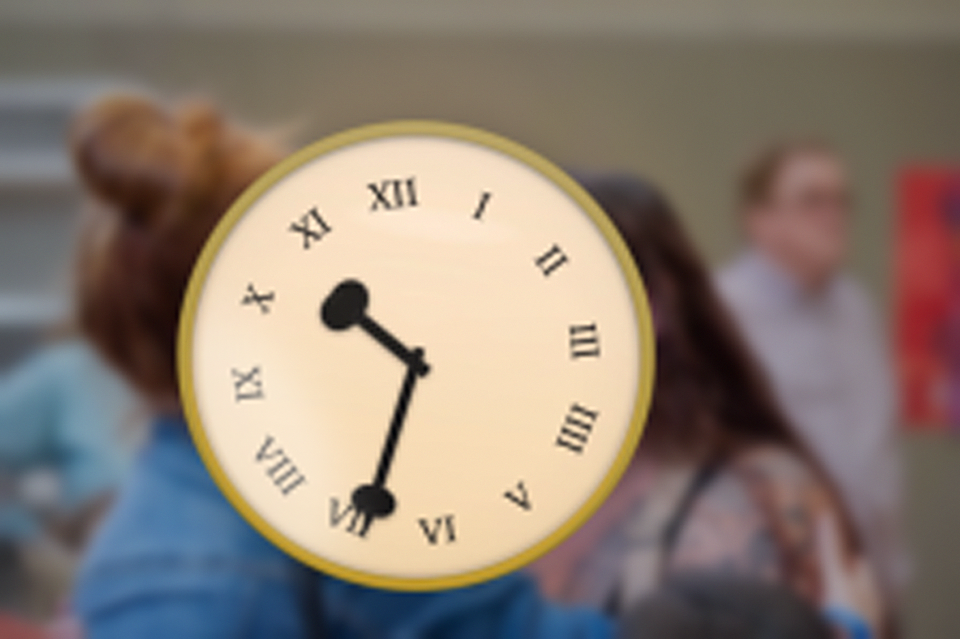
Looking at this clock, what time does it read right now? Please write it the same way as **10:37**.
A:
**10:34**
